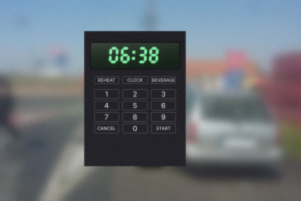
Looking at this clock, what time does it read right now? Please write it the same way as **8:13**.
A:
**6:38**
